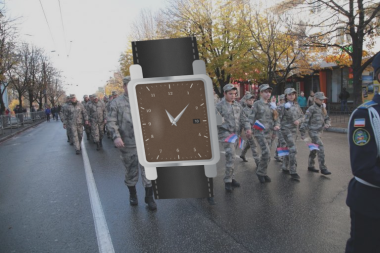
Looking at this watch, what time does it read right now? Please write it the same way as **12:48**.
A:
**11:07**
